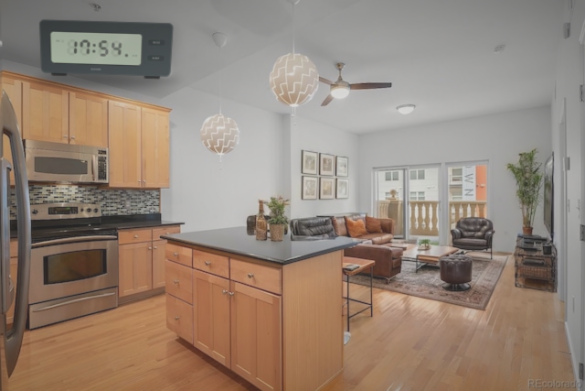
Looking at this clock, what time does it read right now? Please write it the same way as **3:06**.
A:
**17:54**
